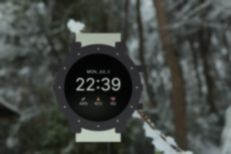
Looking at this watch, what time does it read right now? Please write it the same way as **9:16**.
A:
**22:39**
